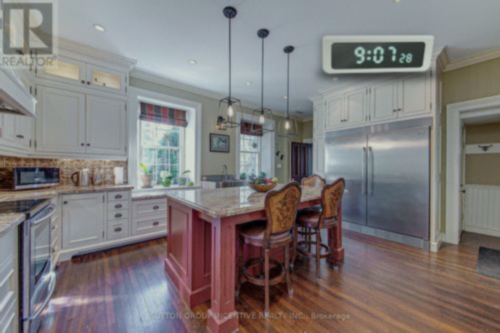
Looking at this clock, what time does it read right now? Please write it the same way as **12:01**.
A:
**9:07**
